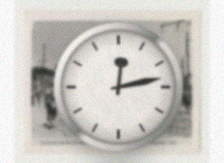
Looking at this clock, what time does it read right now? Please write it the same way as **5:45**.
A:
**12:13**
